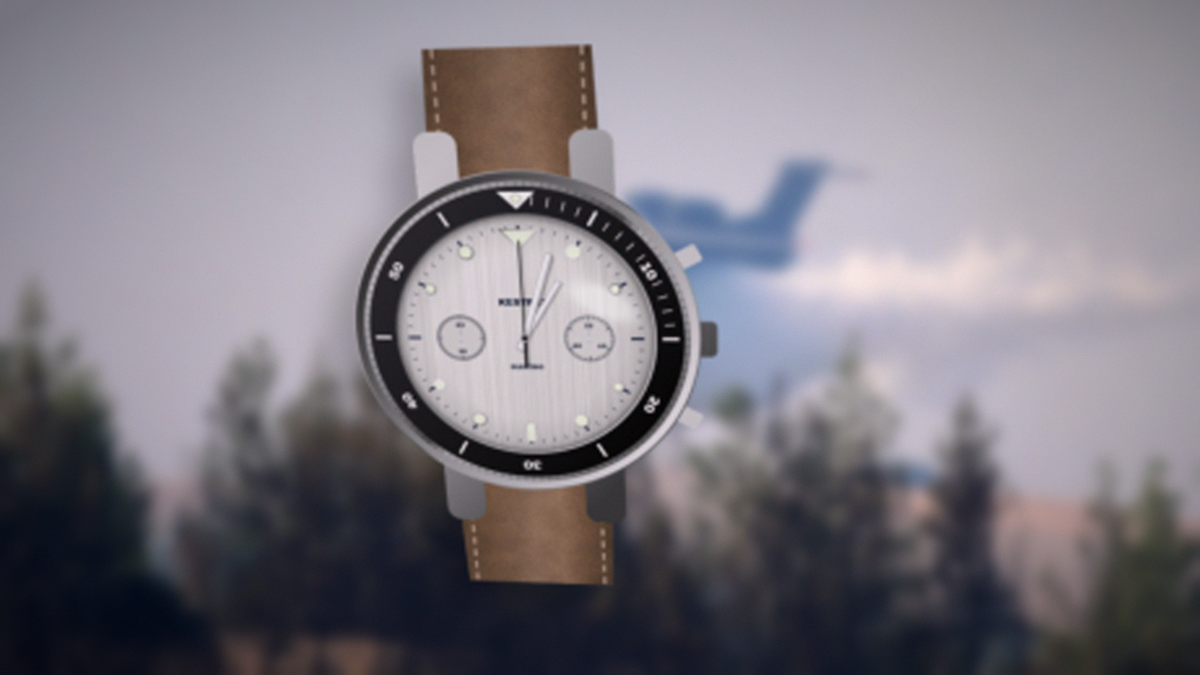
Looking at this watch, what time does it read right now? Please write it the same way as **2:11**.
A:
**1:03**
